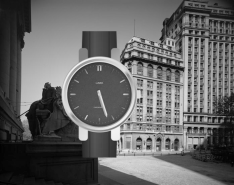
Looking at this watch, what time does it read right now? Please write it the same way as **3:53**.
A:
**5:27**
